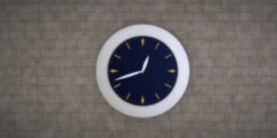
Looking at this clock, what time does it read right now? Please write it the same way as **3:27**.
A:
**12:42**
